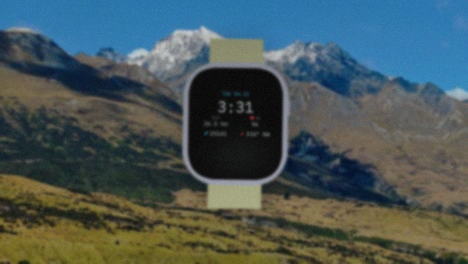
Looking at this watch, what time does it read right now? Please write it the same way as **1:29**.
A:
**3:31**
